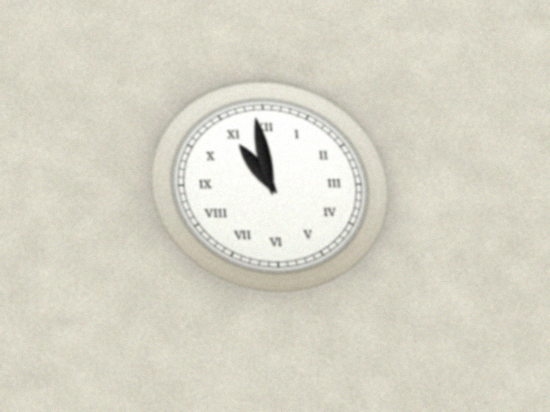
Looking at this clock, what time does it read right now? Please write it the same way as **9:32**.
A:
**10:59**
